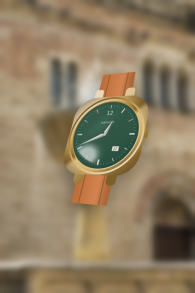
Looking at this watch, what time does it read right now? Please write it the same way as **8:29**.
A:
**12:41**
